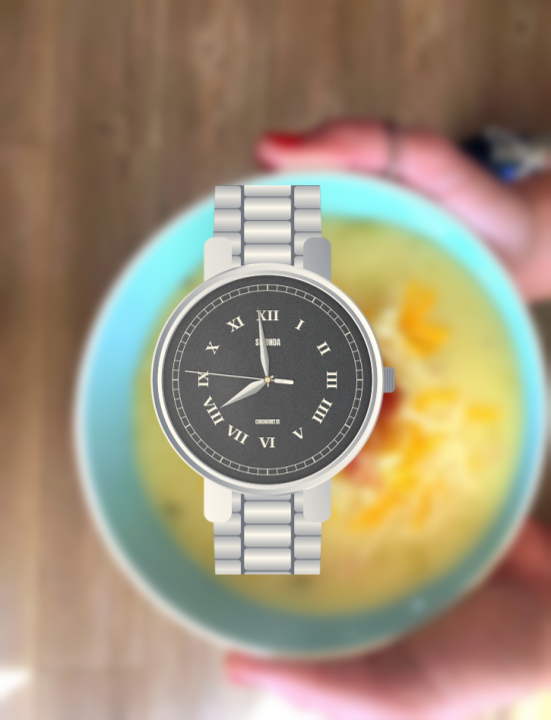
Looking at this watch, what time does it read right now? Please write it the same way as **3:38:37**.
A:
**7:58:46**
